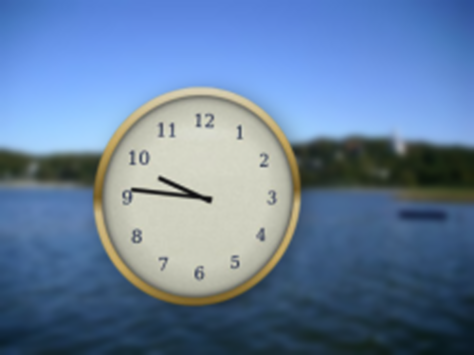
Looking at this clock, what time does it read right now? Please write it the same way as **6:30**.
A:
**9:46**
